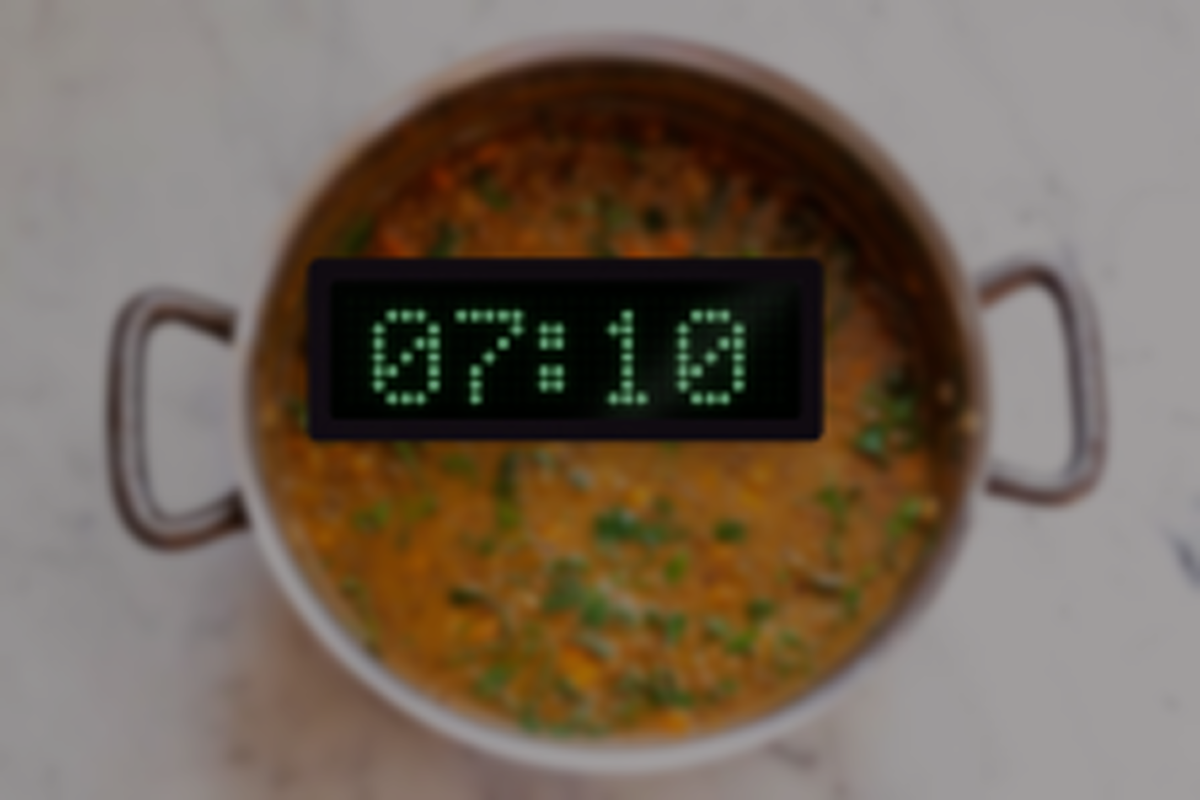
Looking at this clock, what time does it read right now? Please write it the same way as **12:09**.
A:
**7:10**
